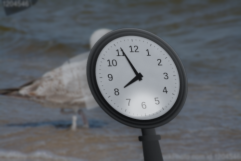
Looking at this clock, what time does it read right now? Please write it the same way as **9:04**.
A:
**7:56**
